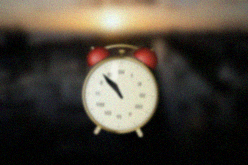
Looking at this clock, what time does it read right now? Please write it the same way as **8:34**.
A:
**10:53**
